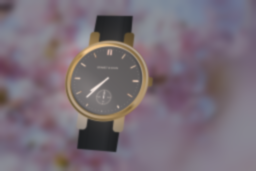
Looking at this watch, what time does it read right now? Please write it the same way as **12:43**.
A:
**7:37**
